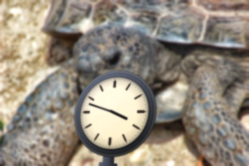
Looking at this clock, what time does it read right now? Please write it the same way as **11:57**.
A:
**3:48**
